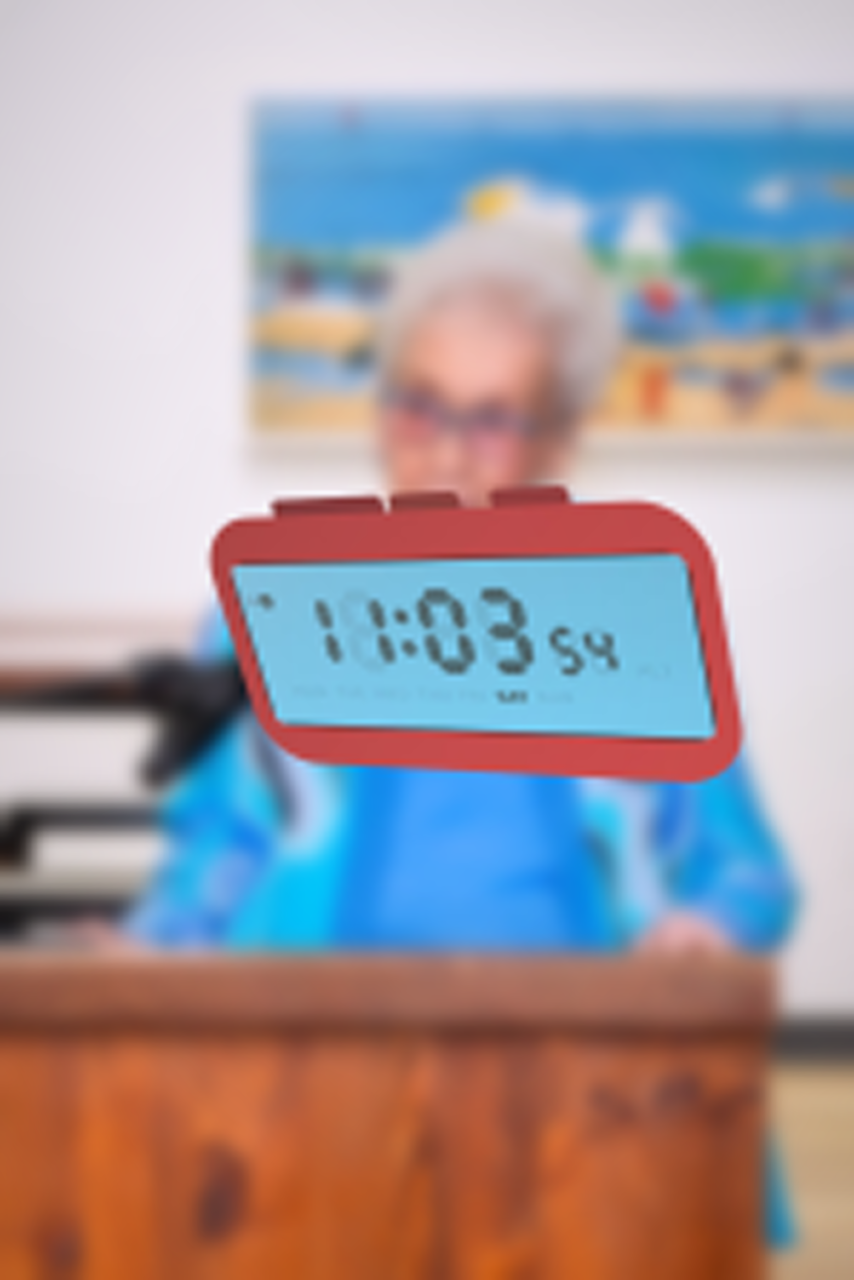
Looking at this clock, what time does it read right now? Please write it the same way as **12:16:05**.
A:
**11:03:54**
